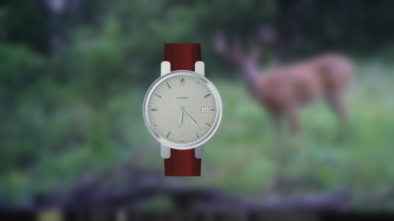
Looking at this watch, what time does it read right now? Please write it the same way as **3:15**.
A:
**6:23**
